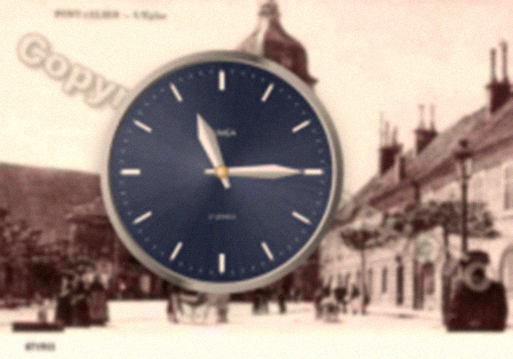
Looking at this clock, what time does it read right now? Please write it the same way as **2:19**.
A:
**11:15**
